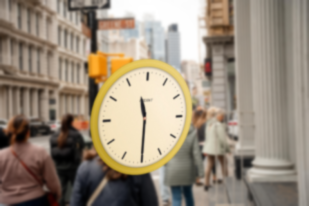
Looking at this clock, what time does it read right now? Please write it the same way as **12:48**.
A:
**11:30**
